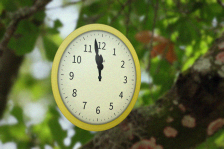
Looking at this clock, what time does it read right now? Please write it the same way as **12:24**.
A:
**11:58**
